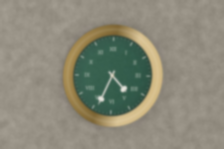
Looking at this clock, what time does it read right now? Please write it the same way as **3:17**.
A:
**4:34**
